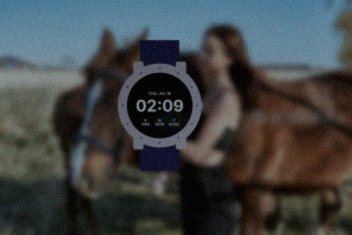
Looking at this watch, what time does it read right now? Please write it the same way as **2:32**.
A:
**2:09**
